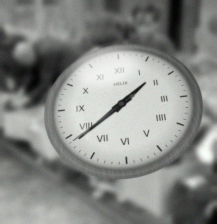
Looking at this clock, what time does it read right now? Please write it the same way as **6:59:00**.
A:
**1:38:39**
